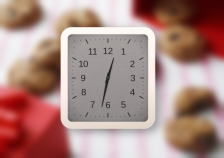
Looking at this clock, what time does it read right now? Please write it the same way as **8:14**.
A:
**12:32**
